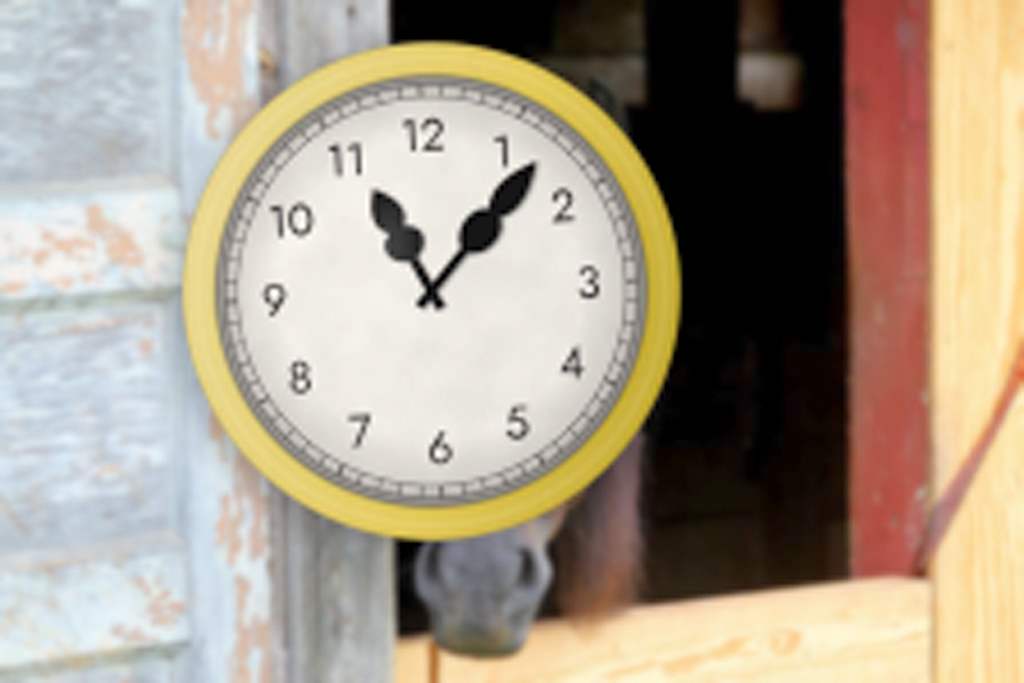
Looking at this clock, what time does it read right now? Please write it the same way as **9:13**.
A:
**11:07**
